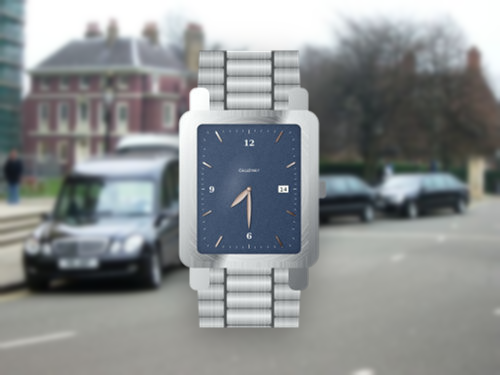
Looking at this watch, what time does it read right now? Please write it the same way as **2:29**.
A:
**7:30**
